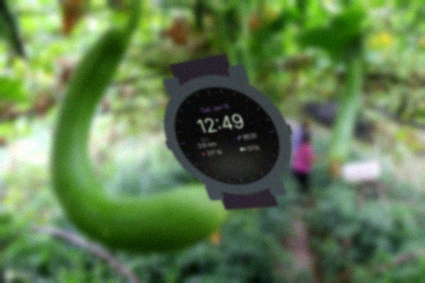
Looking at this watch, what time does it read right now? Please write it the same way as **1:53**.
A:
**12:49**
